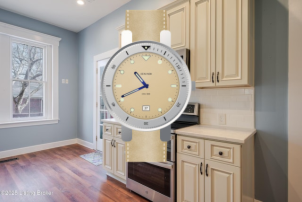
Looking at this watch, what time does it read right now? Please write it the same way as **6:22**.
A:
**10:41**
